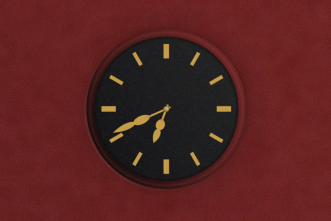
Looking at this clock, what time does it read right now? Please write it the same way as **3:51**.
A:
**6:41**
